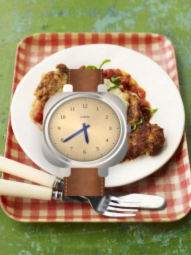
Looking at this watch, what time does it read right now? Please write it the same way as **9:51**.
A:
**5:39**
